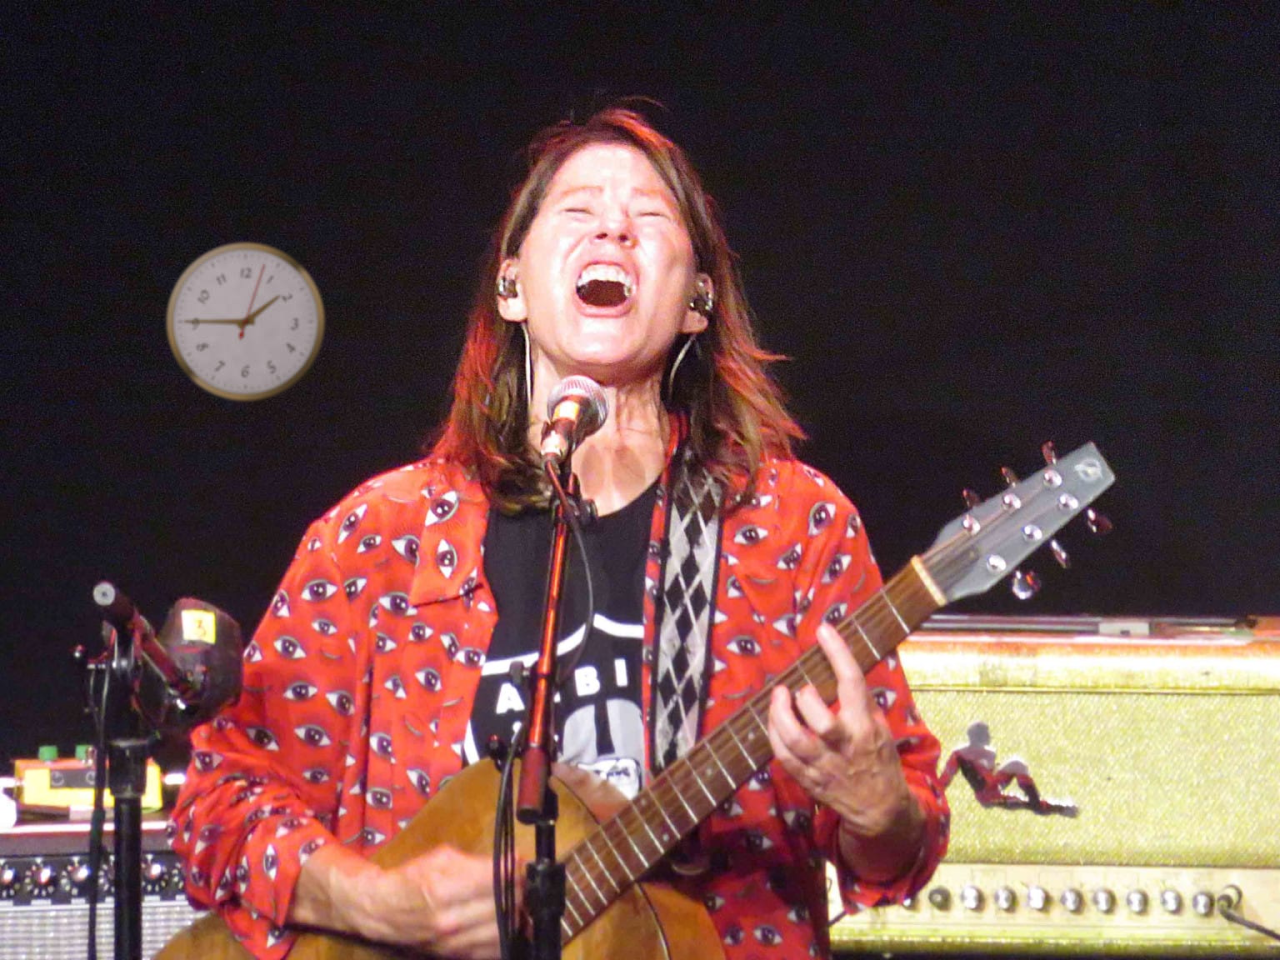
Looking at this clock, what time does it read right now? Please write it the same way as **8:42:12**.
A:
**1:45:03**
